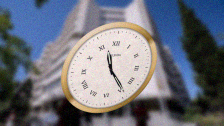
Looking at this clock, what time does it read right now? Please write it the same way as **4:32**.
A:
**11:24**
